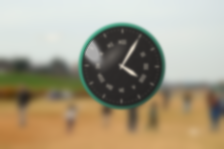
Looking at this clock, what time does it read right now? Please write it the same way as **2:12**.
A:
**4:05**
